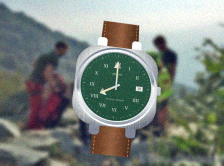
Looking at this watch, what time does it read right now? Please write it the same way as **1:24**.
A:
**8:00**
